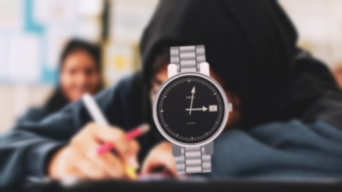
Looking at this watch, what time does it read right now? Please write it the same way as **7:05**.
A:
**3:02**
